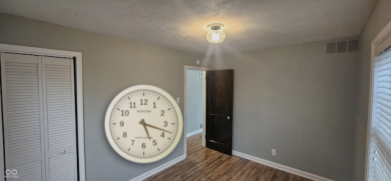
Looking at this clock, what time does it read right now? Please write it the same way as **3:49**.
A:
**5:18**
